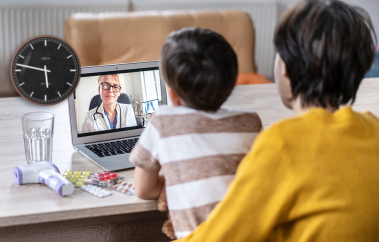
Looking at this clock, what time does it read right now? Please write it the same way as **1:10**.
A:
**5:47**
